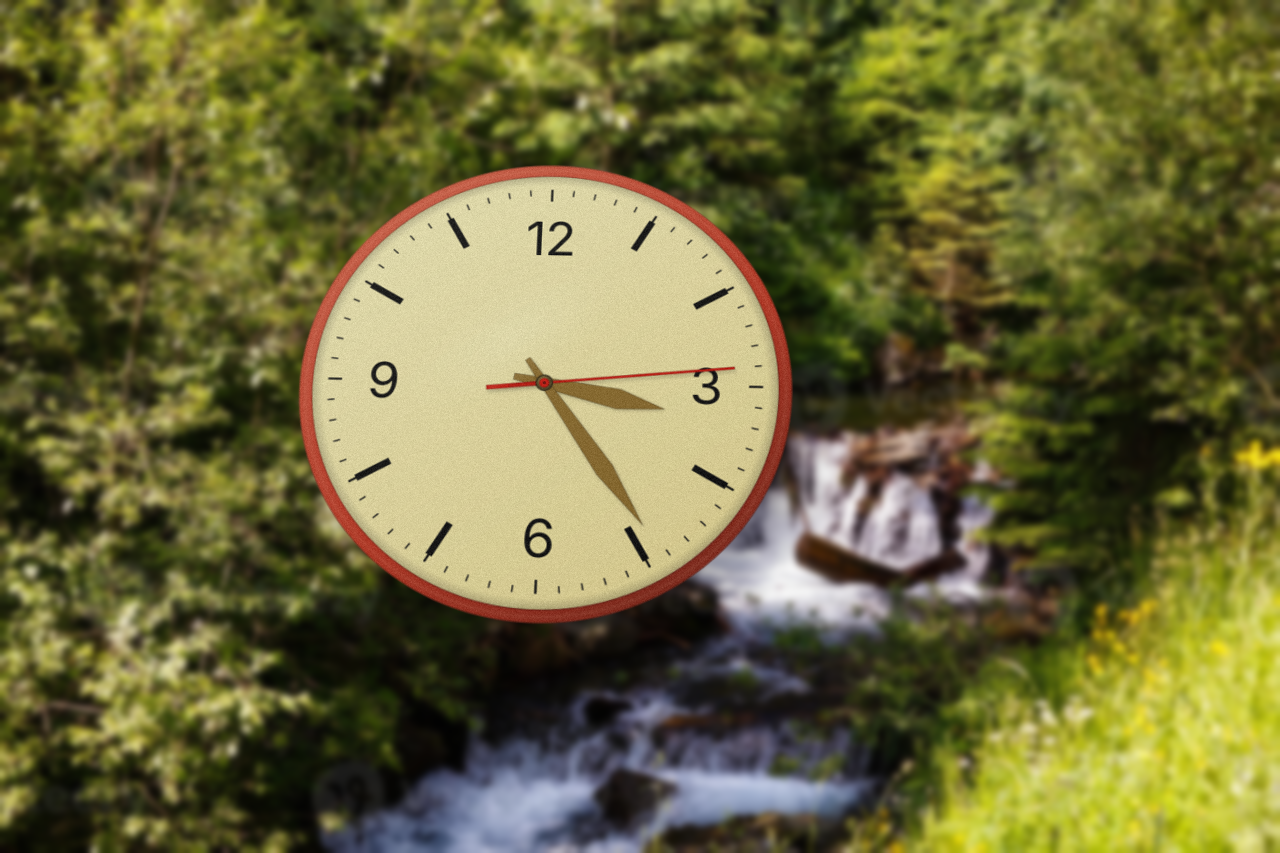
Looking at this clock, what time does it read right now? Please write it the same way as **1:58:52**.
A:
**3:24:14**
